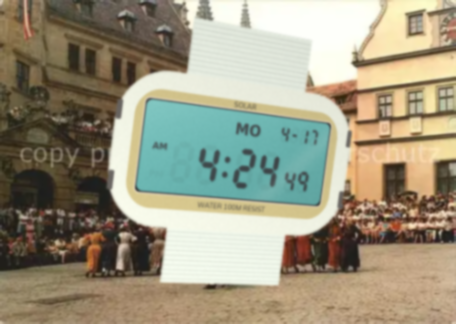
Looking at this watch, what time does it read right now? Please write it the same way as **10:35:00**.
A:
**4:24:49**
